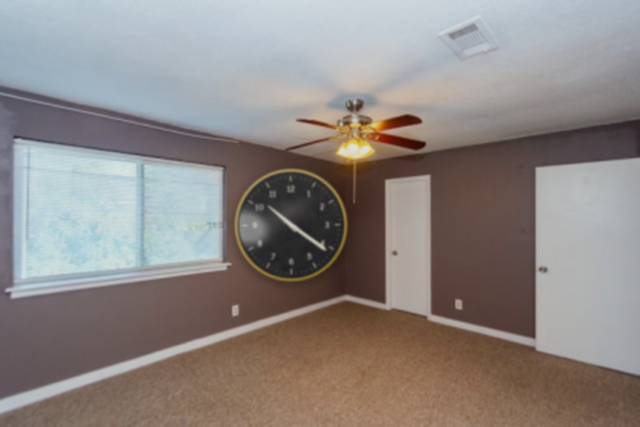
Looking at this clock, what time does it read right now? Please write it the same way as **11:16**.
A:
**10:21**
